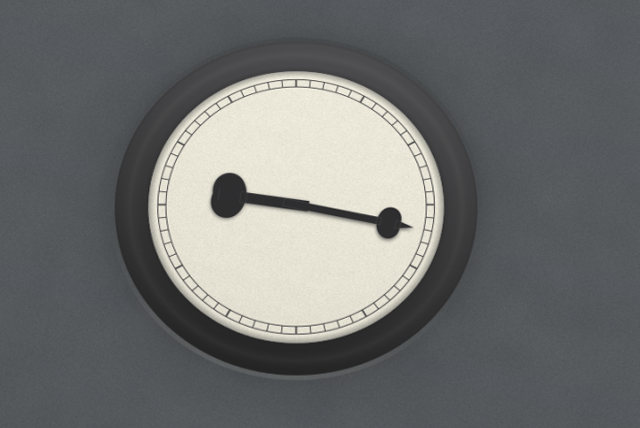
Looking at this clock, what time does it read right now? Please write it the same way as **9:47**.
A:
**9:17**
